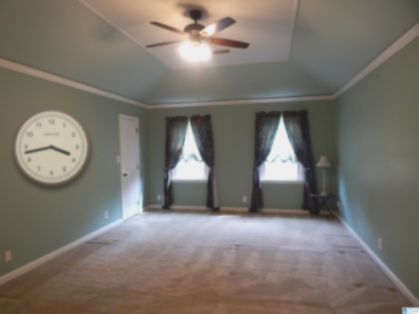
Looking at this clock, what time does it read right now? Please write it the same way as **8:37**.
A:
**3:43**
